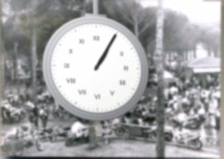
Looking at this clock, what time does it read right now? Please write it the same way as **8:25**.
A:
**1:05**
